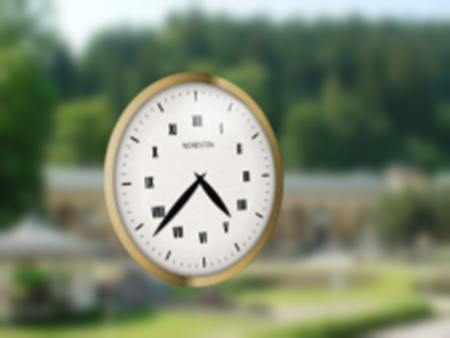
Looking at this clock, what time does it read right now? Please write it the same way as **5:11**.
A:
**4:38**
